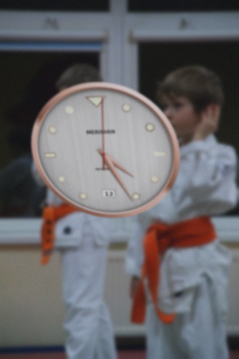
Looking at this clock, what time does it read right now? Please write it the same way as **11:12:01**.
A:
**4:26:01**
